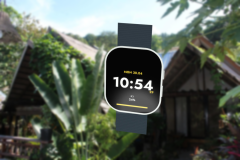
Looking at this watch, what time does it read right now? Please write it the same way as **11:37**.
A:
**10:54**
